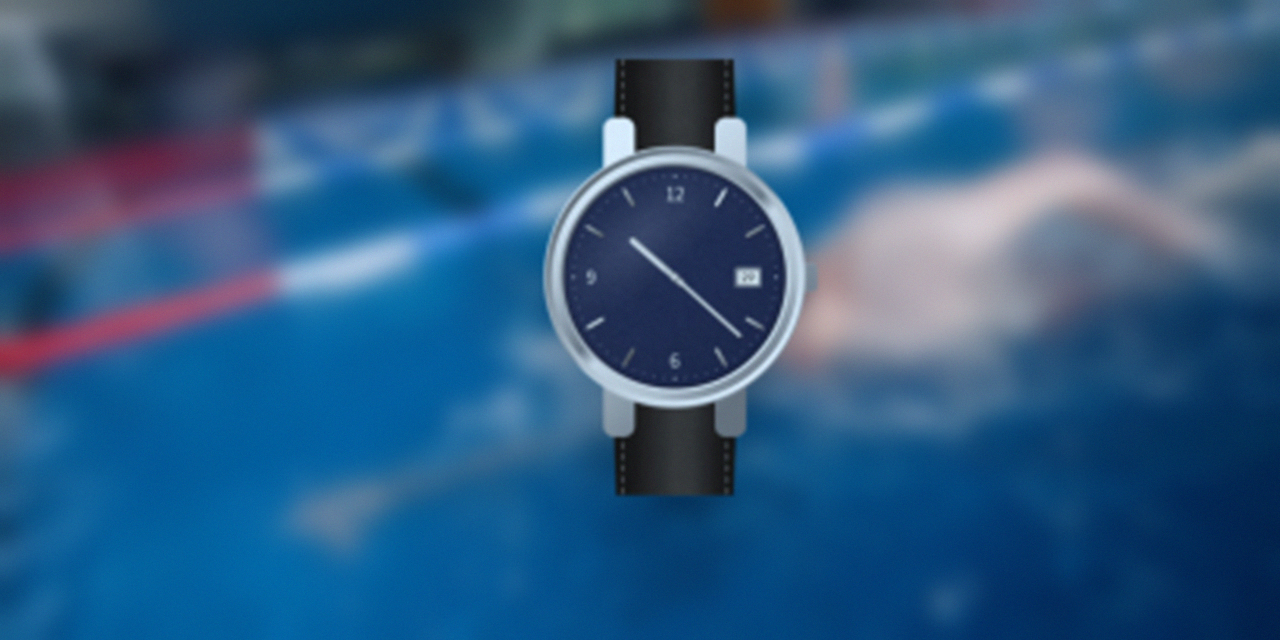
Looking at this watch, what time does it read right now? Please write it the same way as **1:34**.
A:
**10:22**
